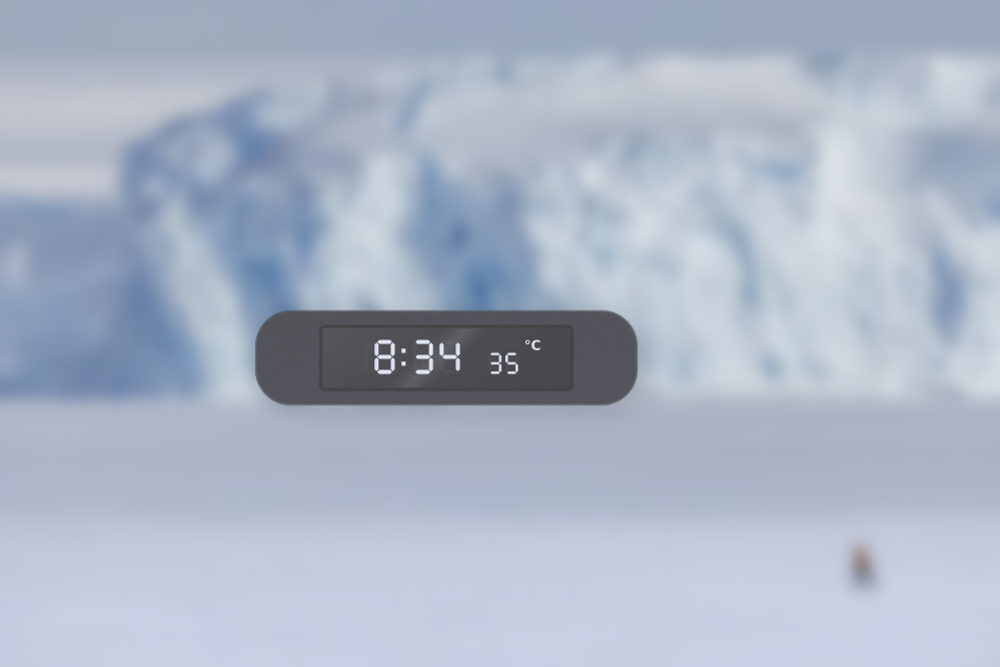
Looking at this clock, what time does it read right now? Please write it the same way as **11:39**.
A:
**8:34**
